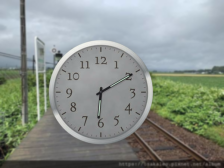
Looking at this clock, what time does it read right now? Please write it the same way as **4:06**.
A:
**6:10**
